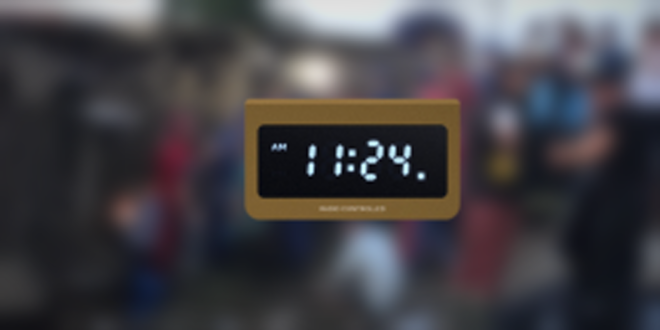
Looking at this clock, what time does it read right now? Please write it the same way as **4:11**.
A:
**11:24**
